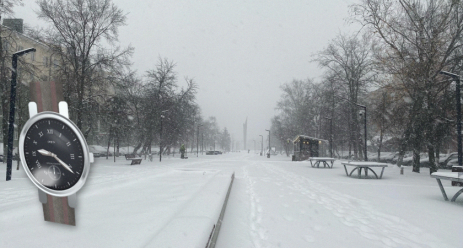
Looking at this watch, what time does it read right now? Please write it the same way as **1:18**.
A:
**9:21**
